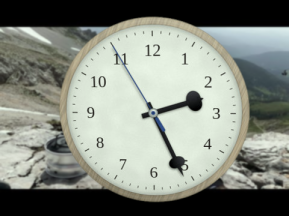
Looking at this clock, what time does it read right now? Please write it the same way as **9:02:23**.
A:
**2:25:55**
